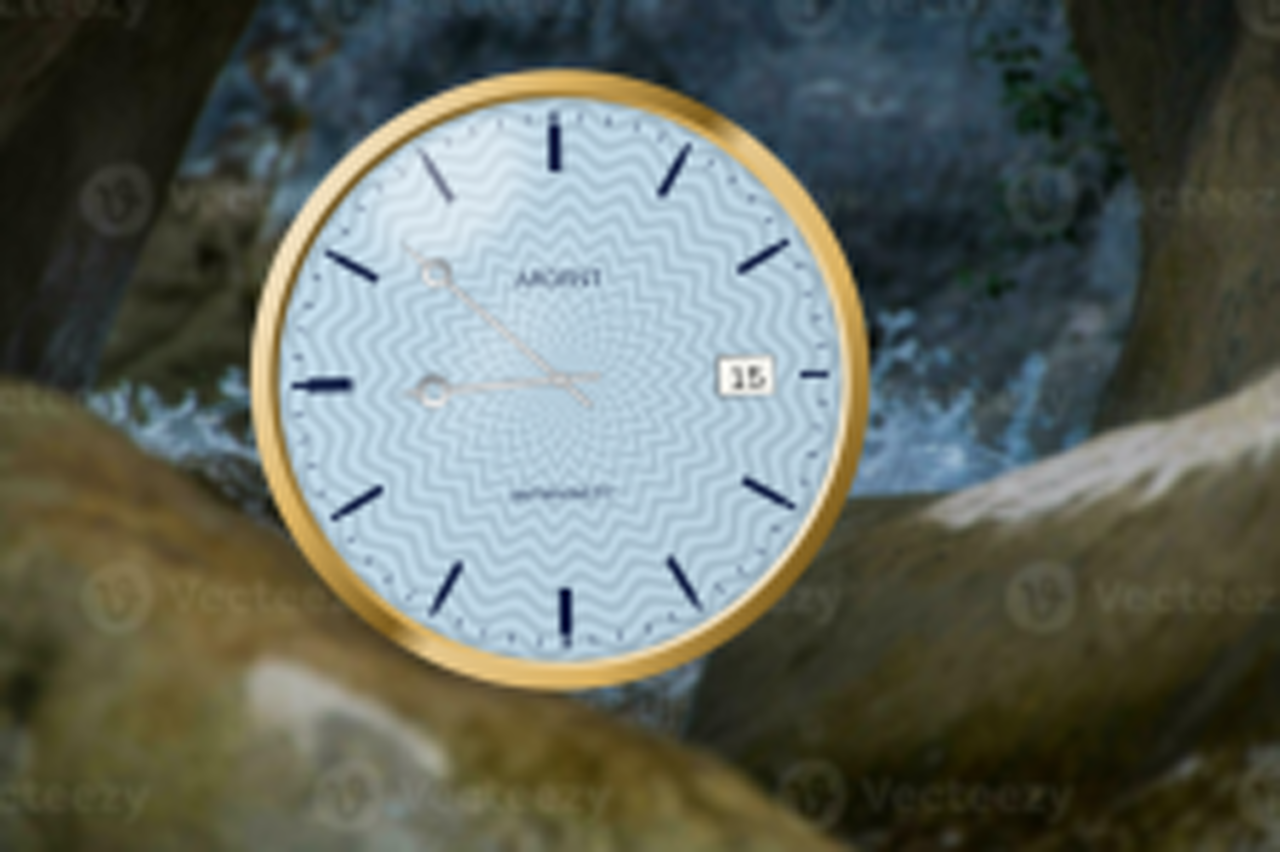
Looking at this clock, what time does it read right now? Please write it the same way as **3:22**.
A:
**8:52**
